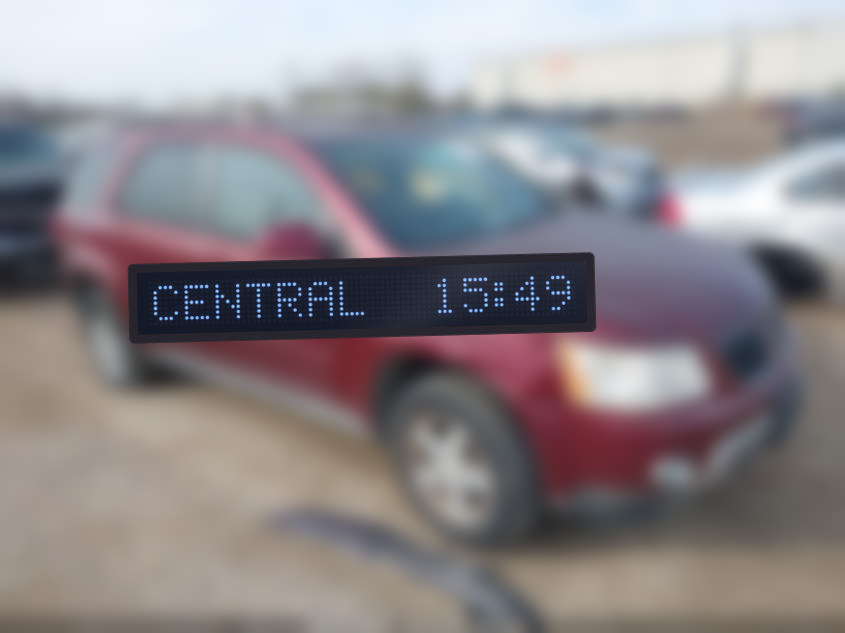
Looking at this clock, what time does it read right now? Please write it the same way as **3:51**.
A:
**15:49**
